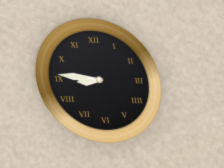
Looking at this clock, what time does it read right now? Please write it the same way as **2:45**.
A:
**8:46**
